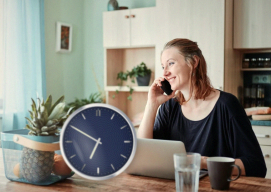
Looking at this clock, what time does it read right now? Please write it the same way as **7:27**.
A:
**6:50**
